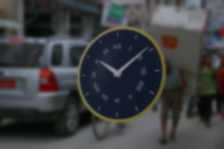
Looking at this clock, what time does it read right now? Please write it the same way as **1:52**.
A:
**10:09**
